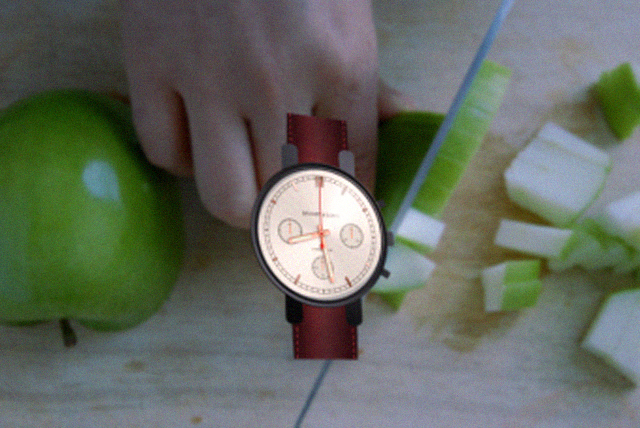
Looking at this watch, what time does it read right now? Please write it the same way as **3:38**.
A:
**8:28**
